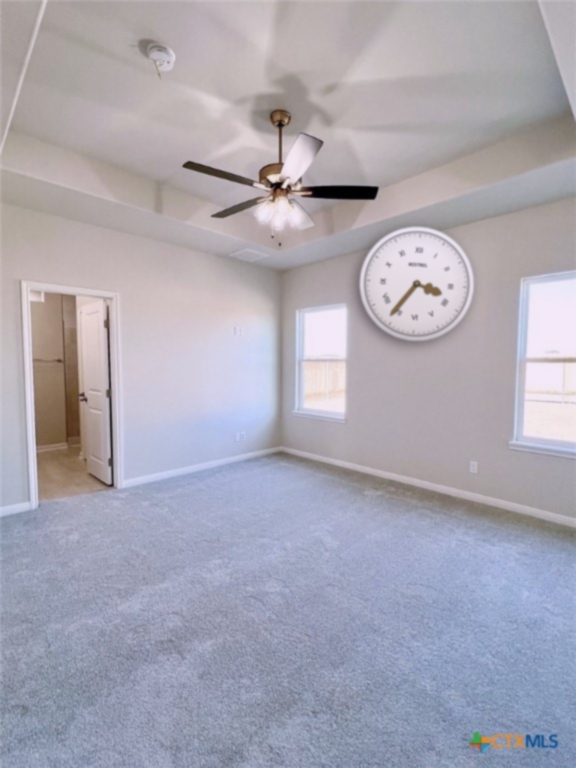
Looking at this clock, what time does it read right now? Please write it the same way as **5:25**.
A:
**3:36**
